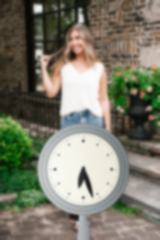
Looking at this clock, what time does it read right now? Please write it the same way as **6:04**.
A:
**6:27**
